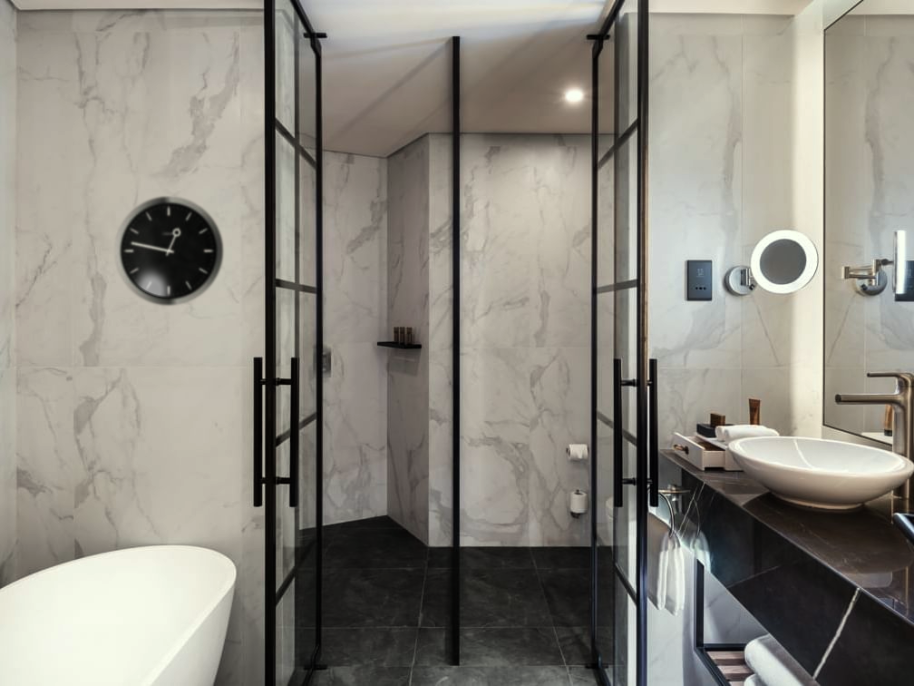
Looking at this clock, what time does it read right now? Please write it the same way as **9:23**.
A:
**12:47**
